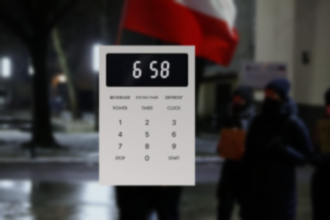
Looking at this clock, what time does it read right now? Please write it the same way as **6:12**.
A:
**6:58**
